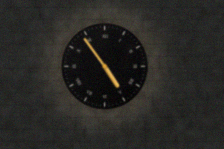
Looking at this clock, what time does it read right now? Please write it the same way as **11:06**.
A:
**4:54**
